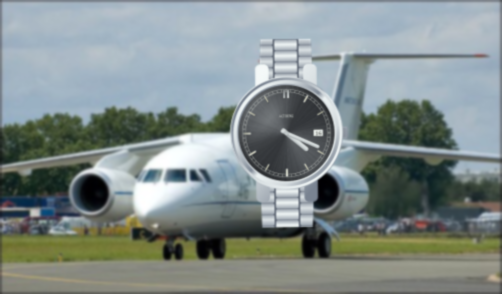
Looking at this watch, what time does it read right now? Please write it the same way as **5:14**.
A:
**4:19**
